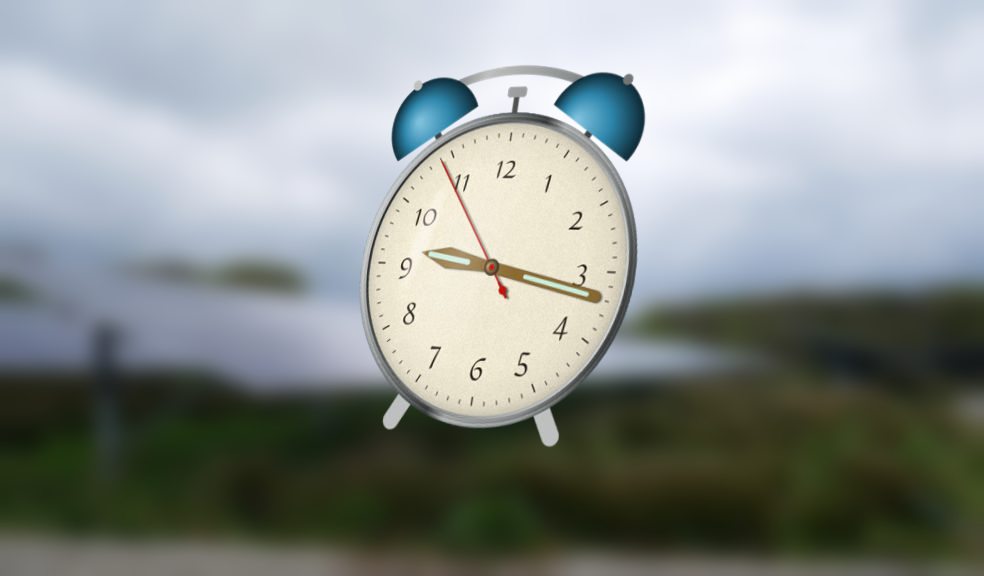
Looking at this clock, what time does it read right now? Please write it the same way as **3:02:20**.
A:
**9:16:54**
